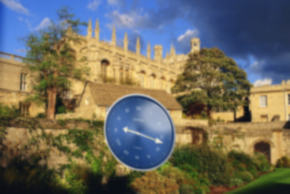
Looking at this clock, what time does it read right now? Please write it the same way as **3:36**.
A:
**9:17**
